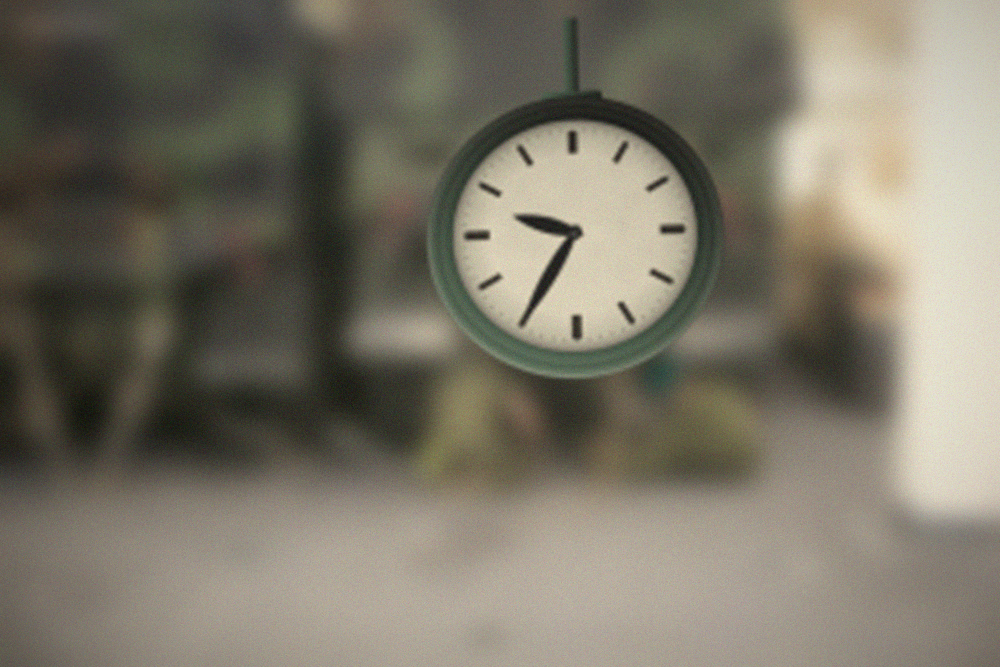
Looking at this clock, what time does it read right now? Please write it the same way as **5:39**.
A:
**9:35**
